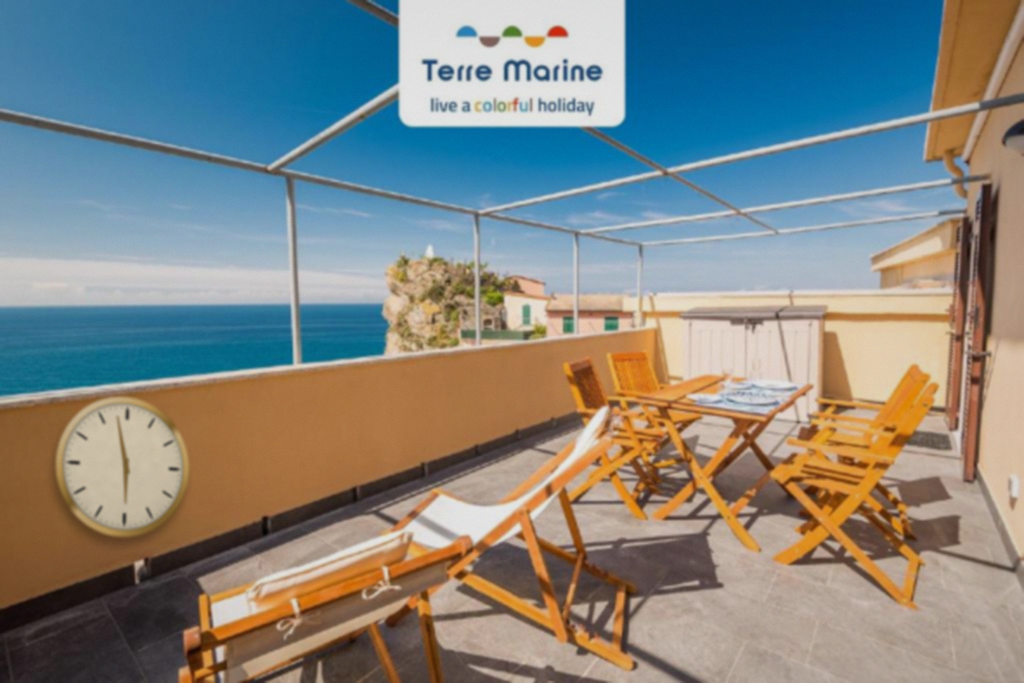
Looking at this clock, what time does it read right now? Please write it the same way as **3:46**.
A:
**5:58**
